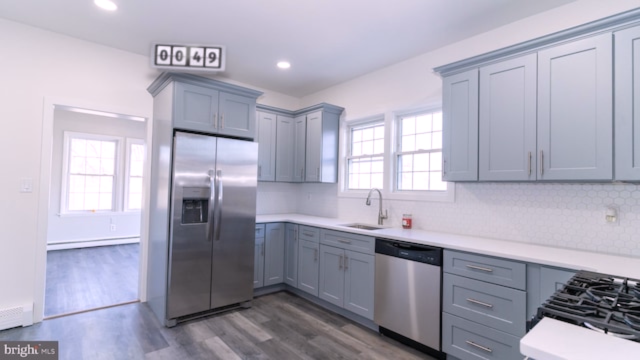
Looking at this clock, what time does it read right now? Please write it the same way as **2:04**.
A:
**0:49**
